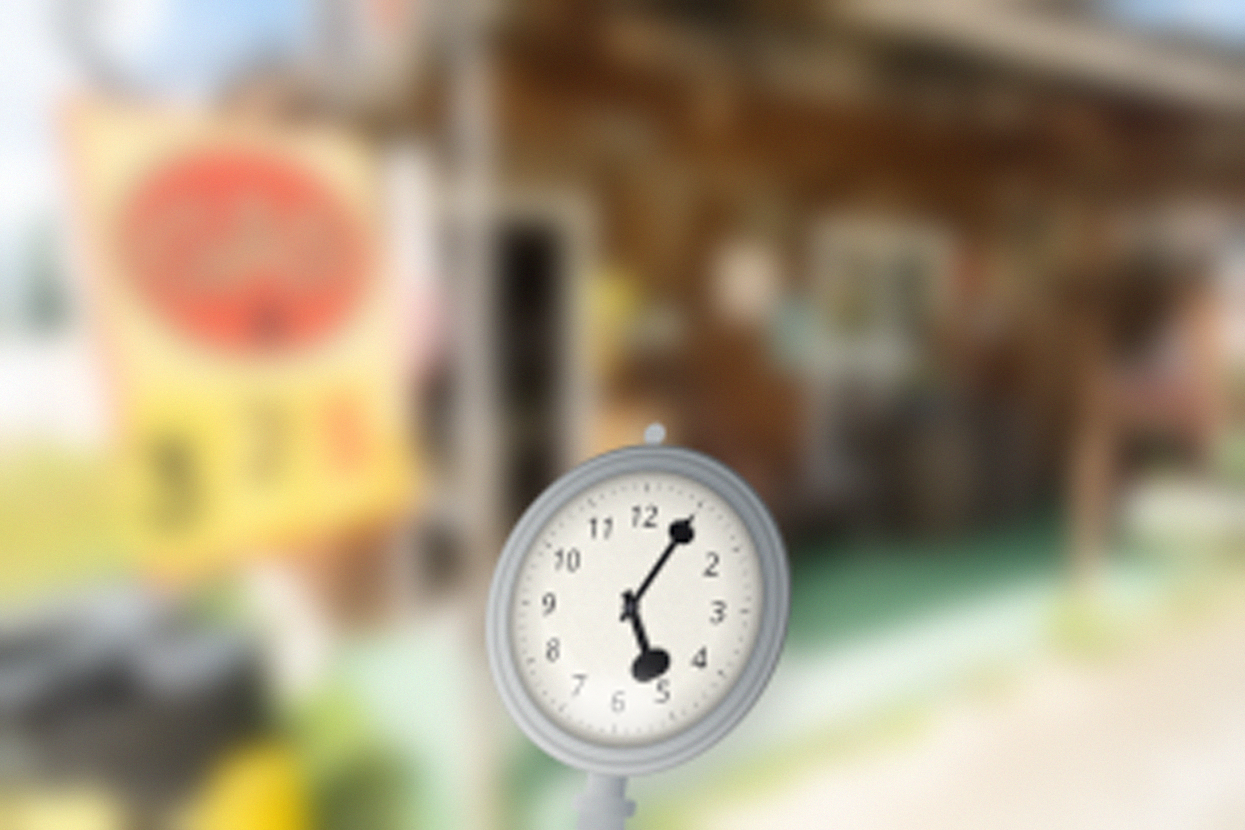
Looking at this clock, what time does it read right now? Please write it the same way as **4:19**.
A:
**5:05**
